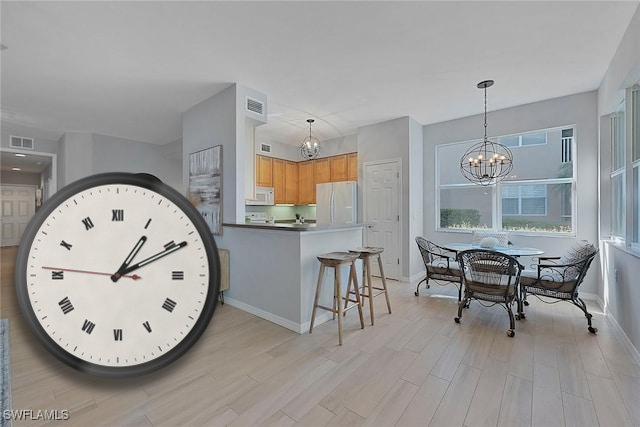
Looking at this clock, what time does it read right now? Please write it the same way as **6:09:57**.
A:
**1:10:46**
